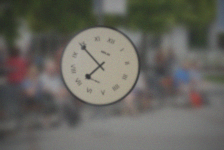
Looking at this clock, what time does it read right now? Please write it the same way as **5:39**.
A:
**6:49**
